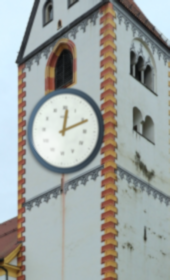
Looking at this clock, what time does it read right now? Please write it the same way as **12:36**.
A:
**12:11**
